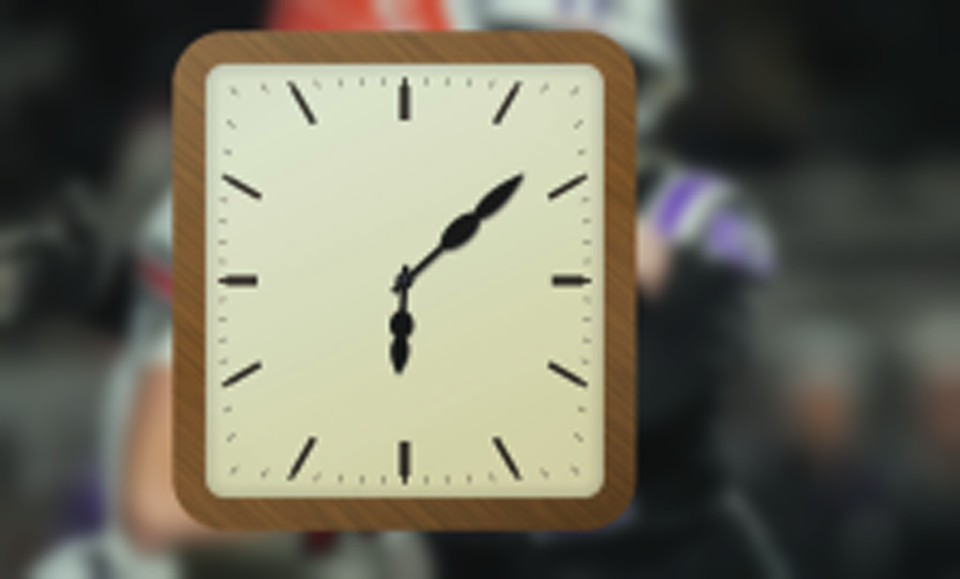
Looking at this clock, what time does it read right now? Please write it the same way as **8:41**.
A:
**6:08**
